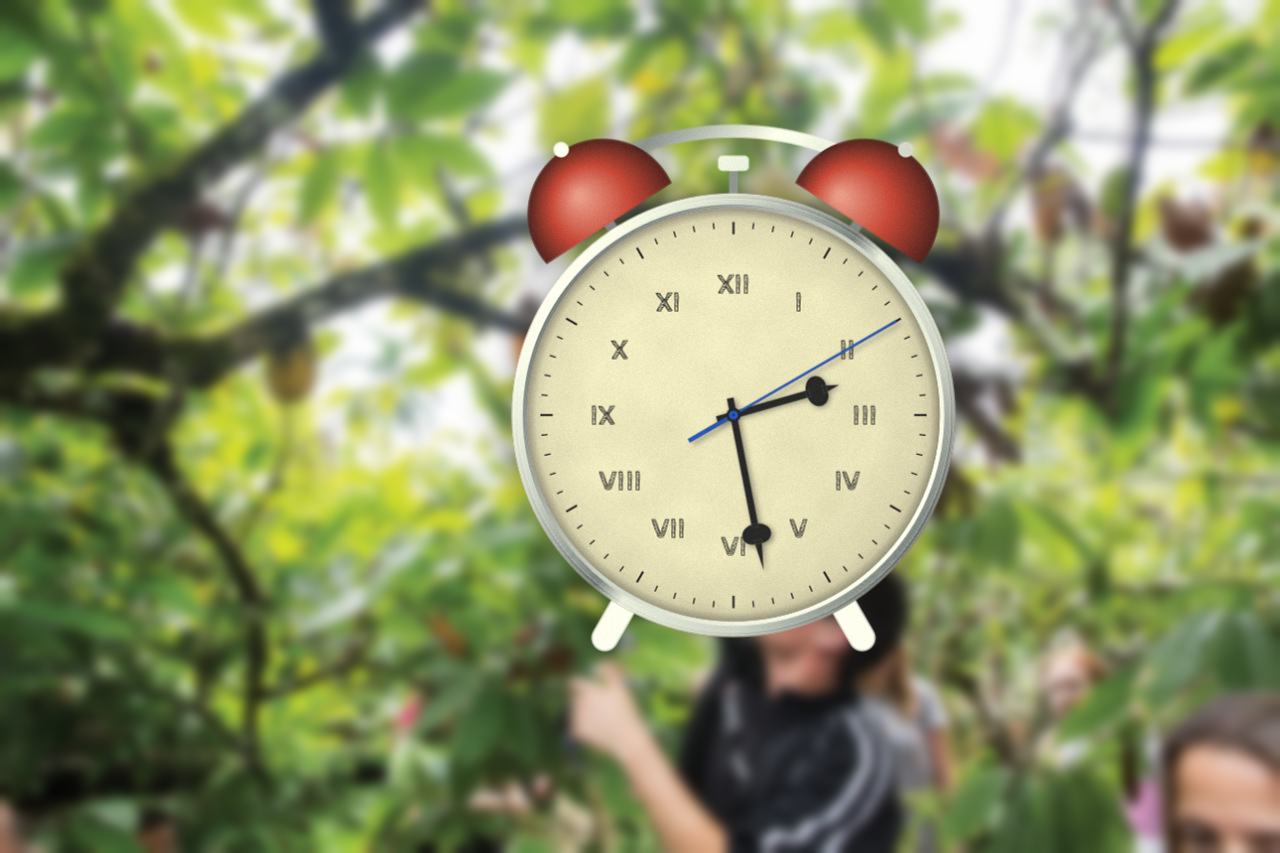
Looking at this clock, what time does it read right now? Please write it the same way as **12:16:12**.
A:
**2:28:10**
